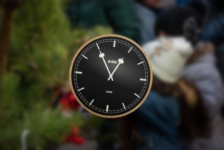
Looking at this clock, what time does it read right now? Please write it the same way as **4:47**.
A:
**12:55**
